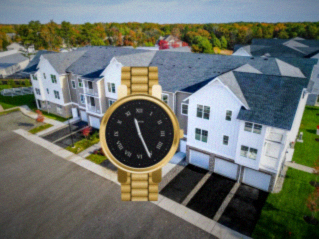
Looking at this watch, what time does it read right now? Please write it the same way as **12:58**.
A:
**11:26**
